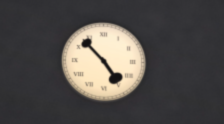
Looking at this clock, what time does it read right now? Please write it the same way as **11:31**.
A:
**4:53**
